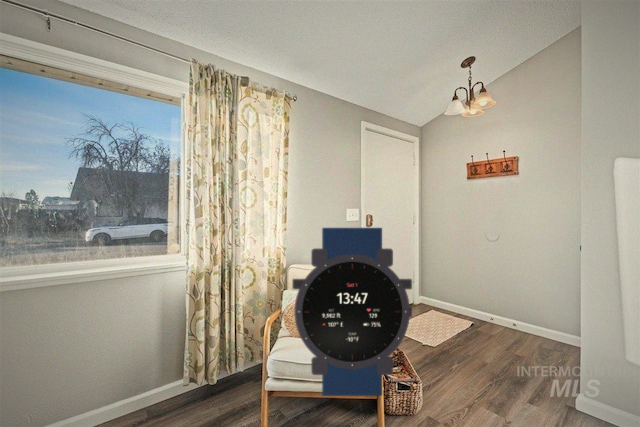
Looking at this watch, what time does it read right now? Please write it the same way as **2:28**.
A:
**13:47**
